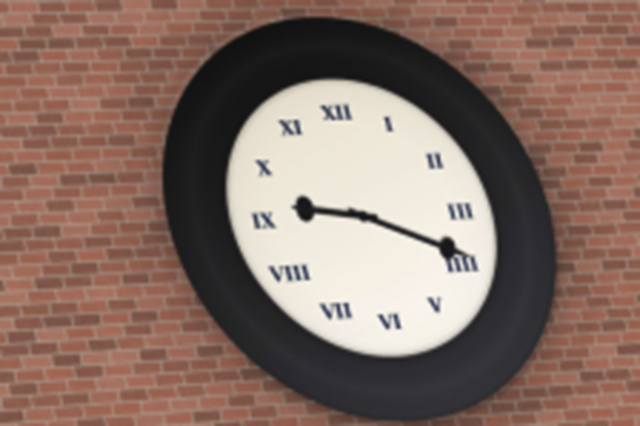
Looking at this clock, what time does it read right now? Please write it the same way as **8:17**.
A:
**9:19**
